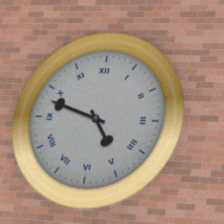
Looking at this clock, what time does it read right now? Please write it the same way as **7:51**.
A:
**4:48**
